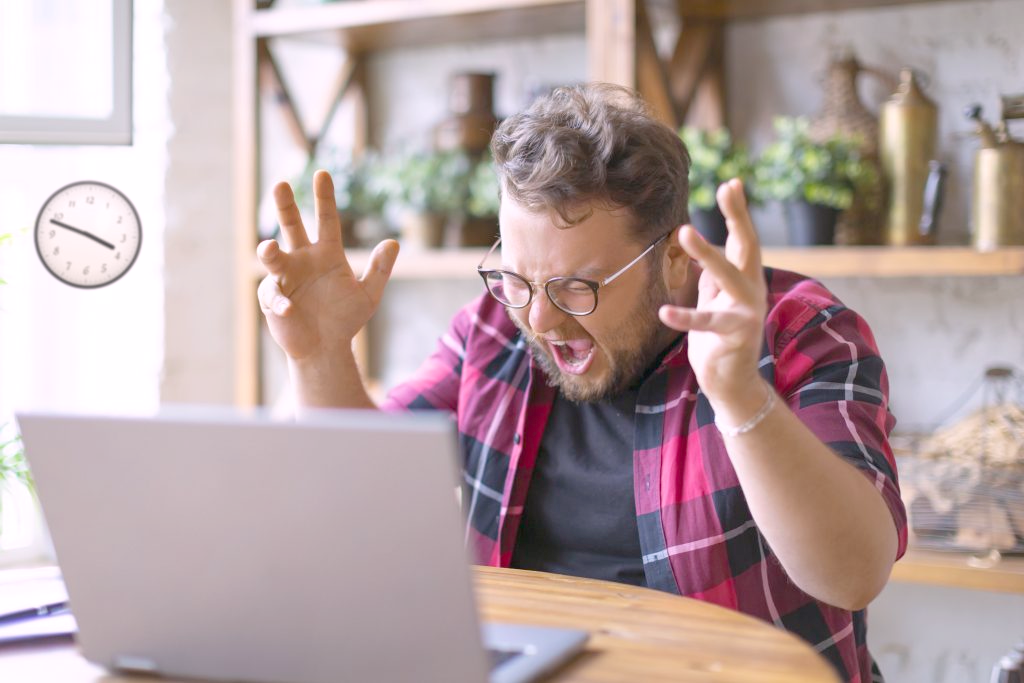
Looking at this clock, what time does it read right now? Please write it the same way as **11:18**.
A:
**3:48**
